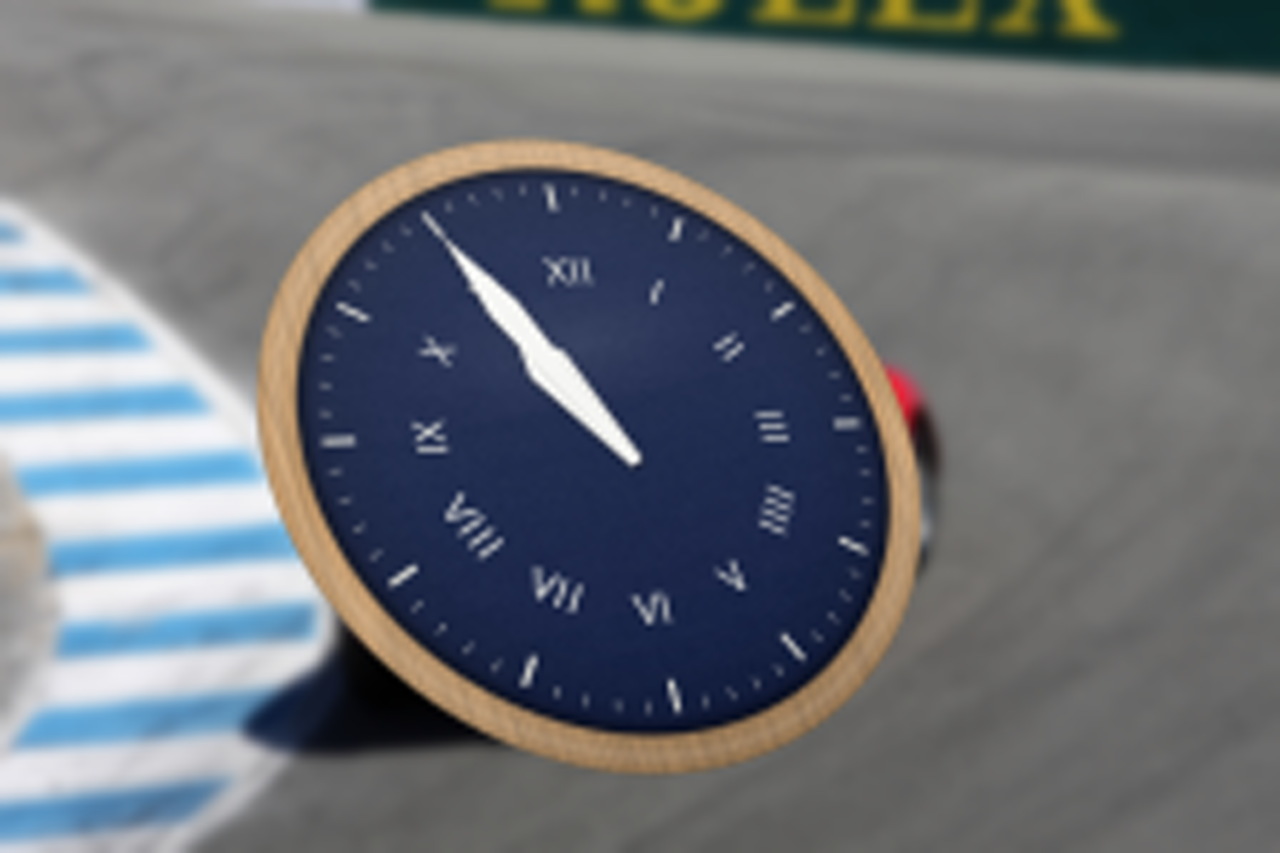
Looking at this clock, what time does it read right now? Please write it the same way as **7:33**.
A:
**10:55**
